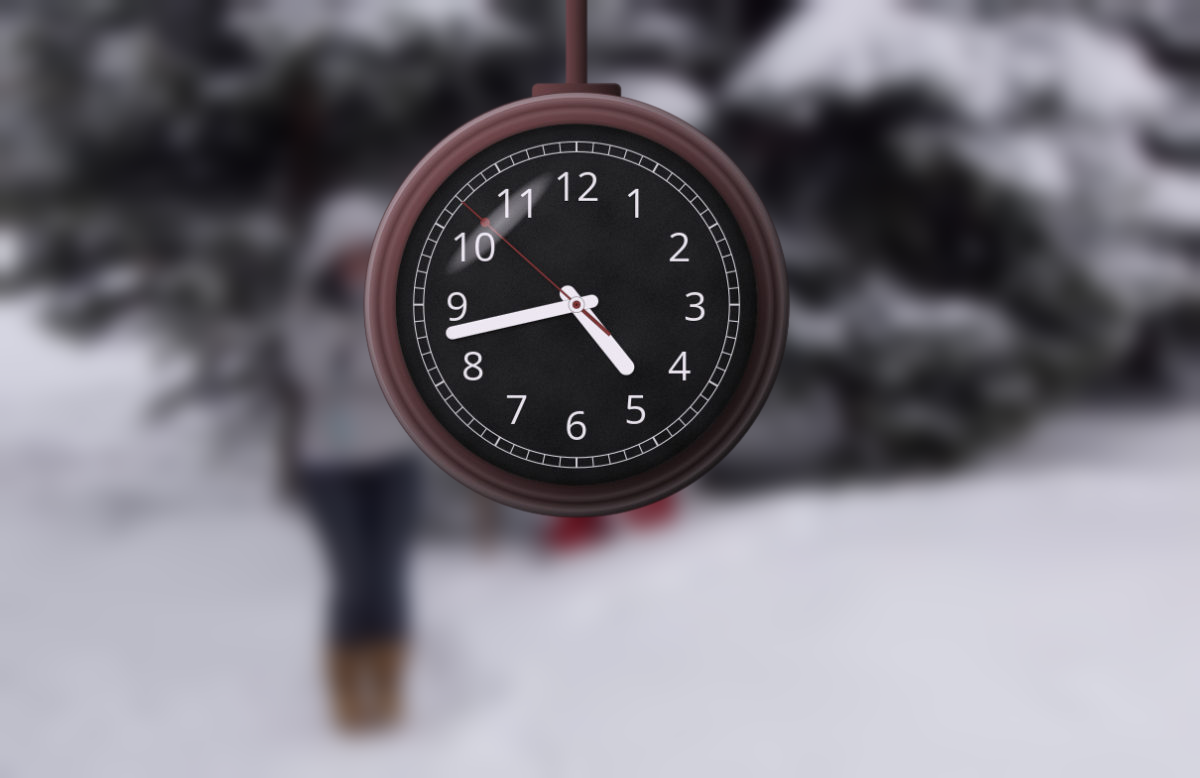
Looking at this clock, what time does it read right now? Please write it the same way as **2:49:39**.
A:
**4:42:52**
